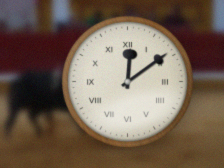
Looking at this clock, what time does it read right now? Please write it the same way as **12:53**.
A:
**12:09**
